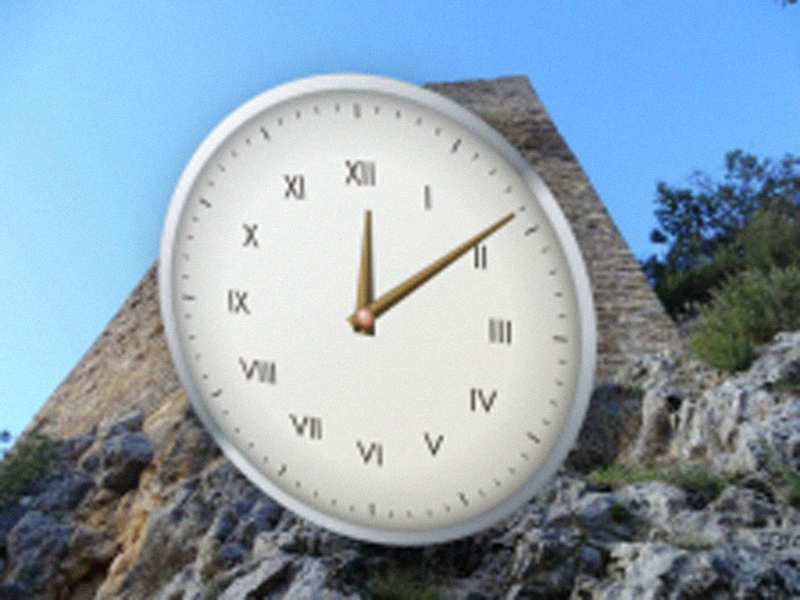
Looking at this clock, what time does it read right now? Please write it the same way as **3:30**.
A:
**12:09**
